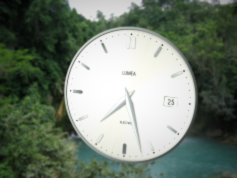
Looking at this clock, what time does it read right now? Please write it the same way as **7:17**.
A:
**7:27**
